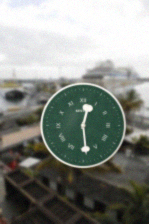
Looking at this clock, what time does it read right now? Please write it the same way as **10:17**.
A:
**12:29**
